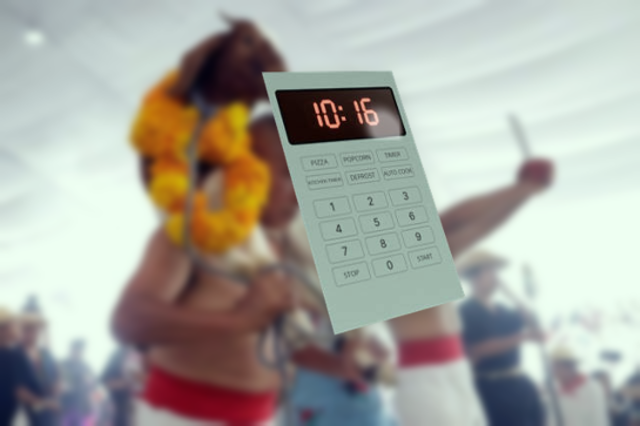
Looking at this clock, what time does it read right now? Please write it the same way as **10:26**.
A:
**10:16**
